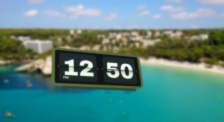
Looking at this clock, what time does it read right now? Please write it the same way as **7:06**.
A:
**12:50**
